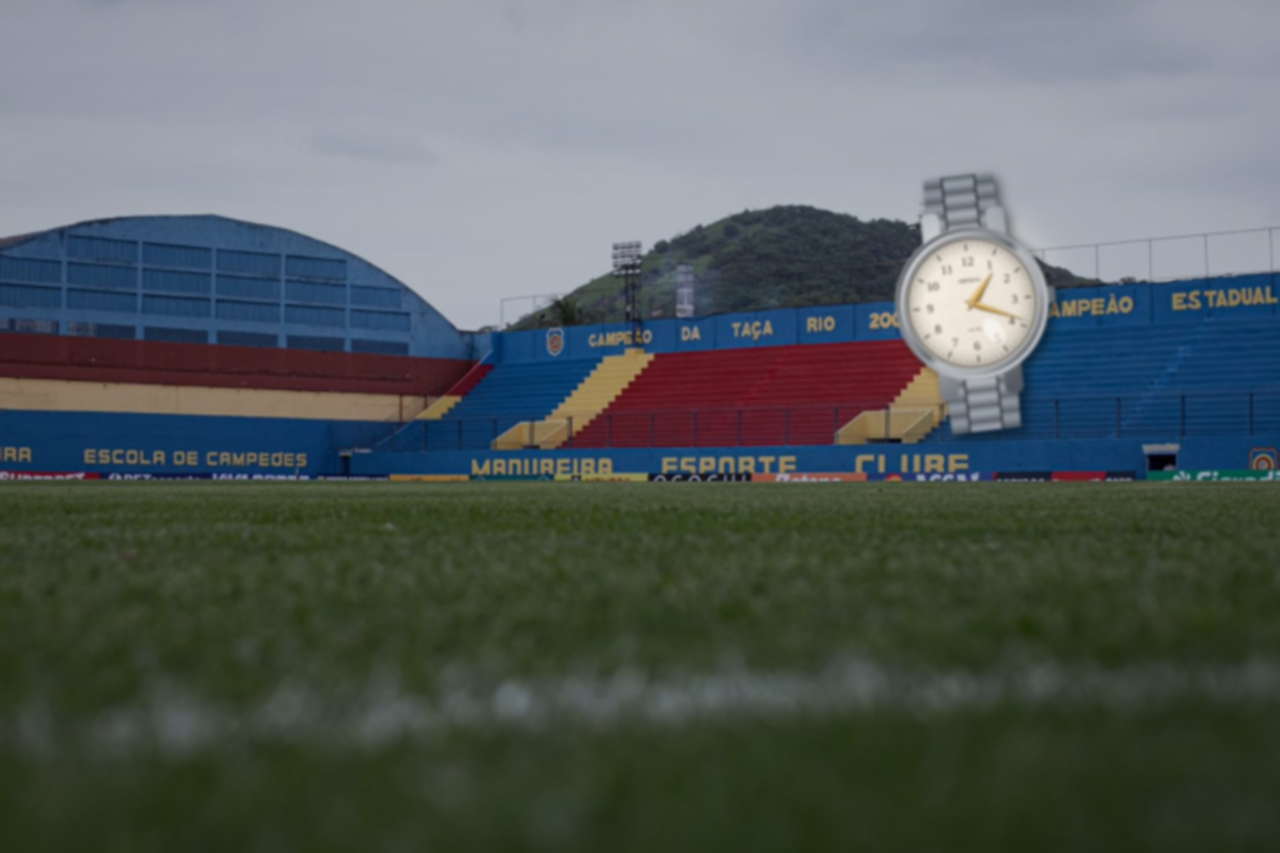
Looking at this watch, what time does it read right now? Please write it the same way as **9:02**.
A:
**1:19**
